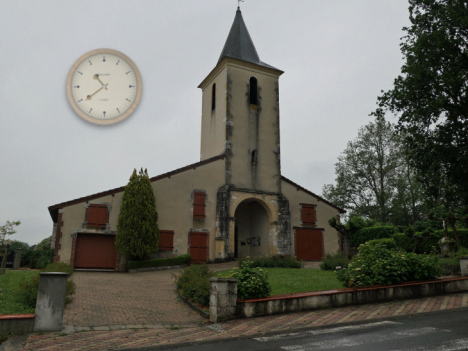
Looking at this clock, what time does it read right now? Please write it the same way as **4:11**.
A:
**10:39**
